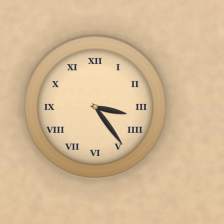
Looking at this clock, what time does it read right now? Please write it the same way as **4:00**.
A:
**3:24**
